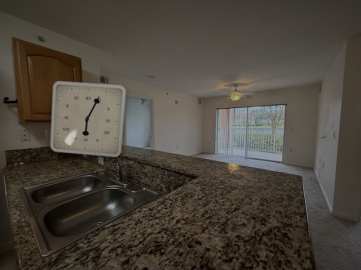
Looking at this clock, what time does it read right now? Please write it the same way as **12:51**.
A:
**6:04**
